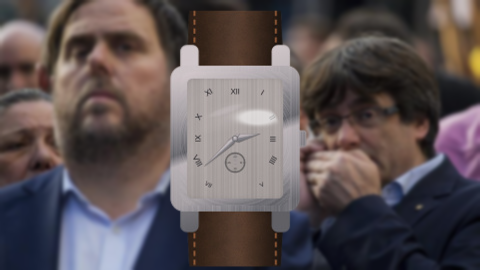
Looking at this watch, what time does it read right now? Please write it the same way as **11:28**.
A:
**2:38**
